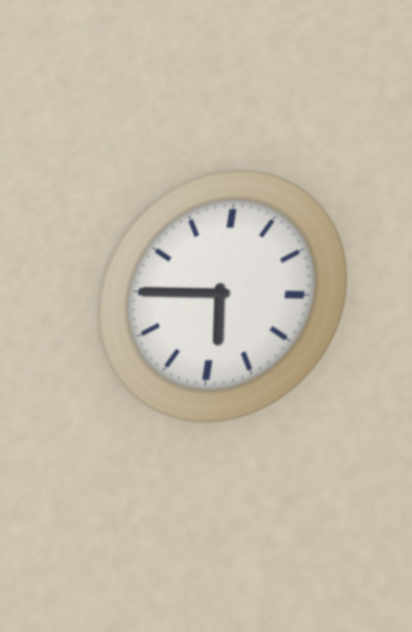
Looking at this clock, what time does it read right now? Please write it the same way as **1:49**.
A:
**5:45**
